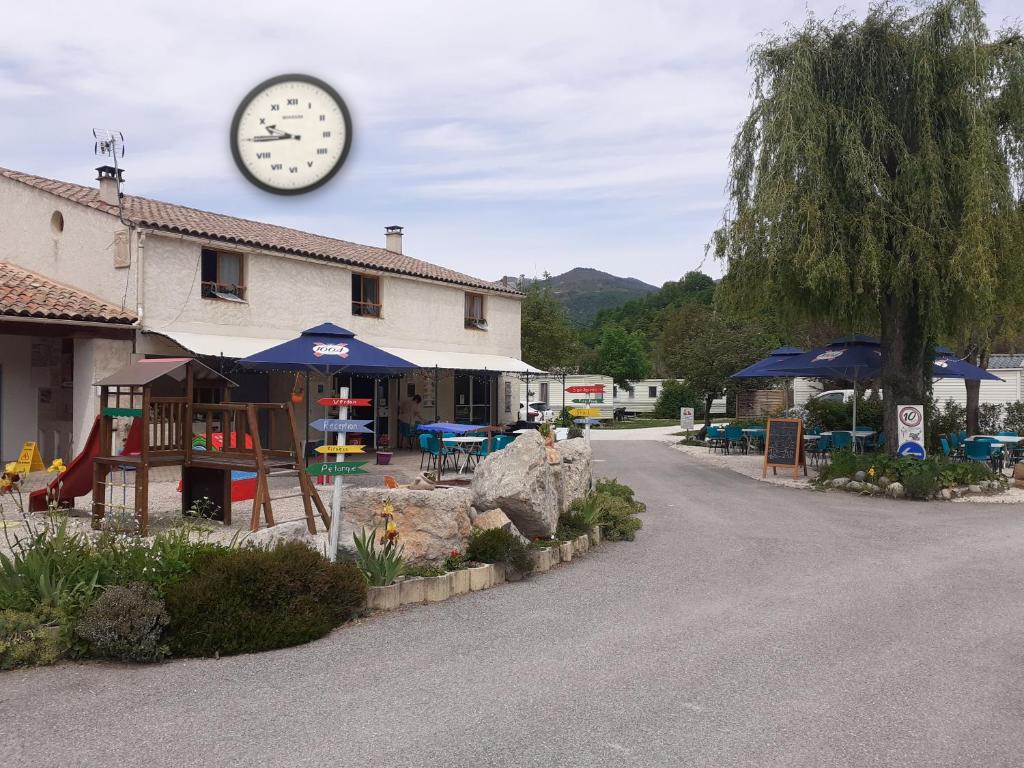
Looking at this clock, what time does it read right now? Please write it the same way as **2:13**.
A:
**9:45**
